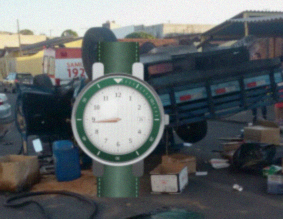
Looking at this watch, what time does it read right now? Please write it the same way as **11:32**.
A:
**8:44**
